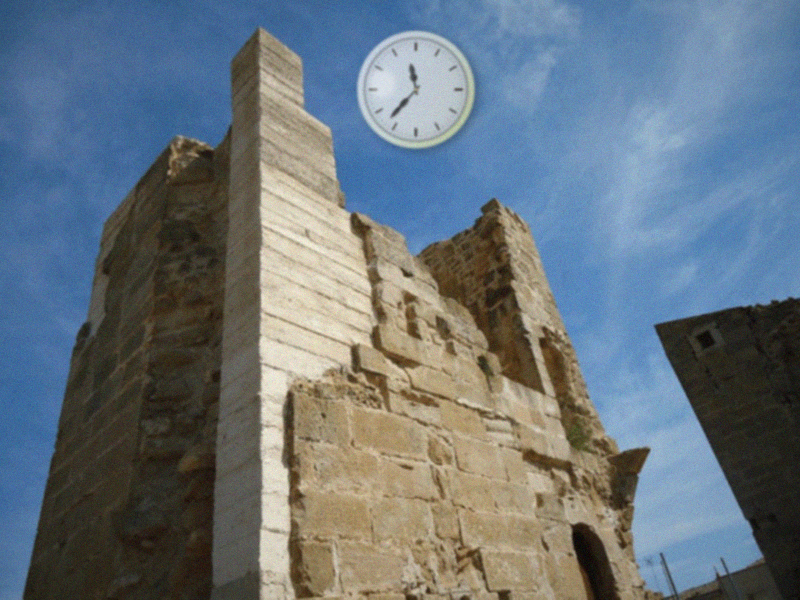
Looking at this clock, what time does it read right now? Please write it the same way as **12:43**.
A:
**11:37**
